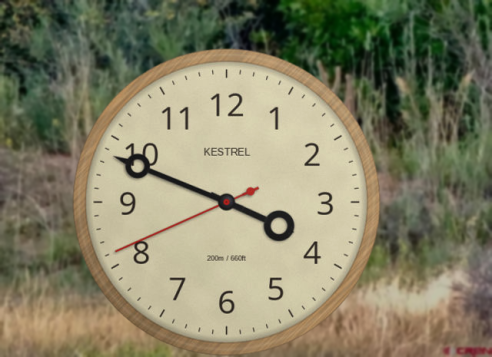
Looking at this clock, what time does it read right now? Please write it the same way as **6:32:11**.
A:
**3:48:41**
